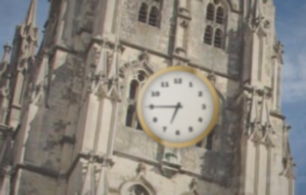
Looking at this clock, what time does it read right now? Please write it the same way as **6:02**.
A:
**6:45**
